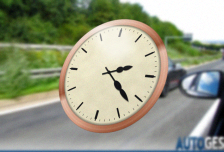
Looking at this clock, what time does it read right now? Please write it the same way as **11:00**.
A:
**2:22**
